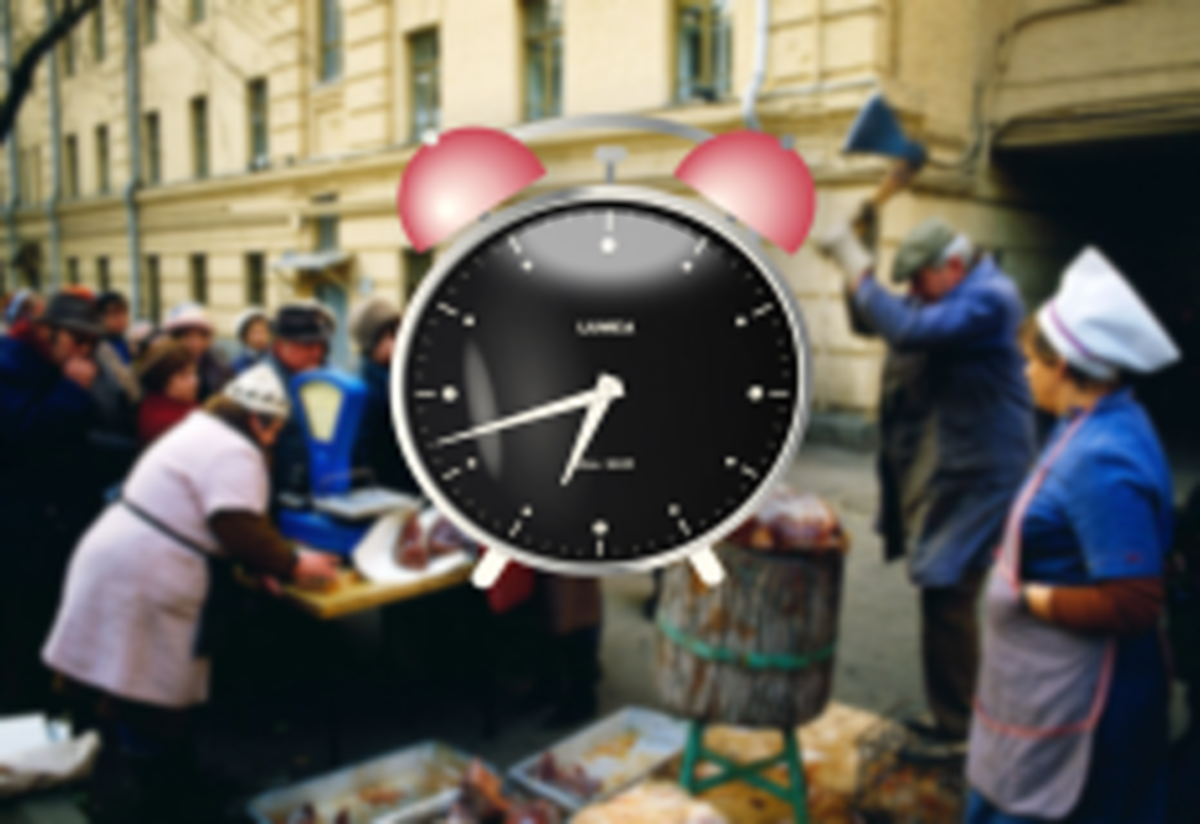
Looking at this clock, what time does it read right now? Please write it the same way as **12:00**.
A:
**6:42**
